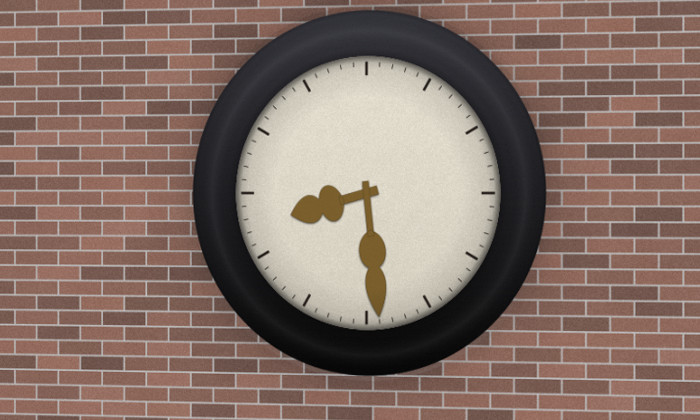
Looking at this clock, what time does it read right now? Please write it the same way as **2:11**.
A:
**8:29**
